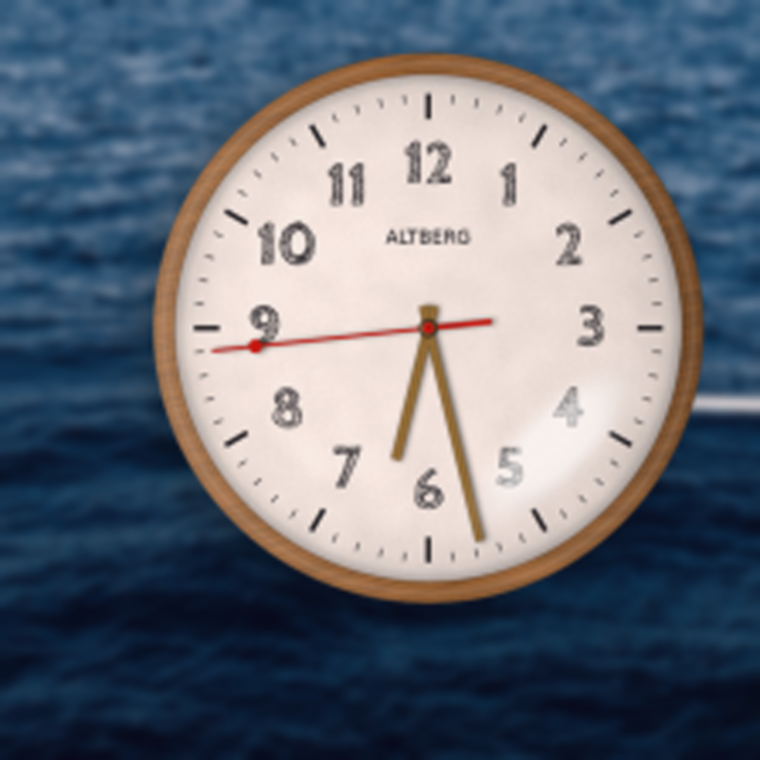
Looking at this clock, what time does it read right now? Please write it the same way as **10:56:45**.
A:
**6:27:44**
